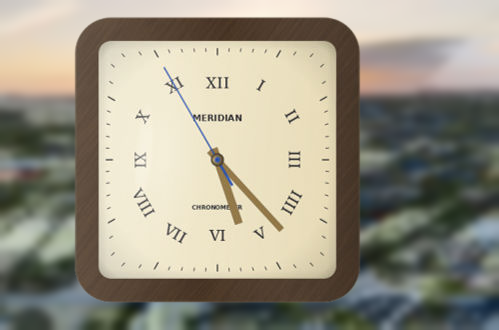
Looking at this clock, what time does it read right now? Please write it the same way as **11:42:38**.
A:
**5:22:55**
